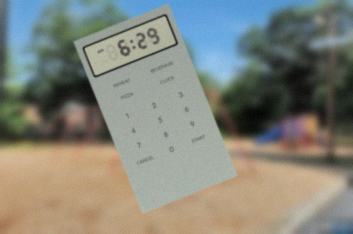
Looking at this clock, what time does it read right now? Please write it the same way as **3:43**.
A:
**6:29**
